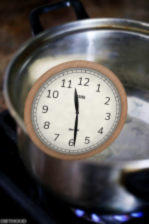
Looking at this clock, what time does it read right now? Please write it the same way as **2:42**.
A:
**11:29**
